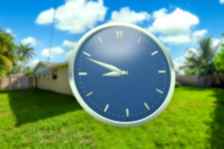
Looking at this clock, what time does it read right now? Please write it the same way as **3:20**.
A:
**8:49**
